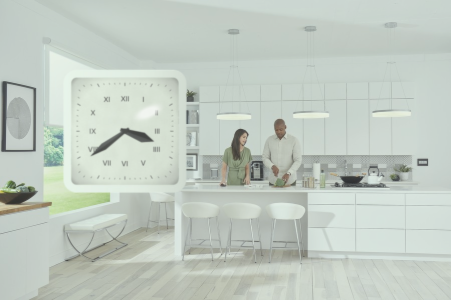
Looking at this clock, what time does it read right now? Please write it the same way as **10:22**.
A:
**3:39**
